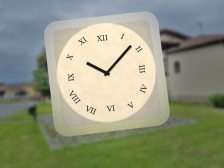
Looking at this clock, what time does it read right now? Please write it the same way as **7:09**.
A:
**10:08**
